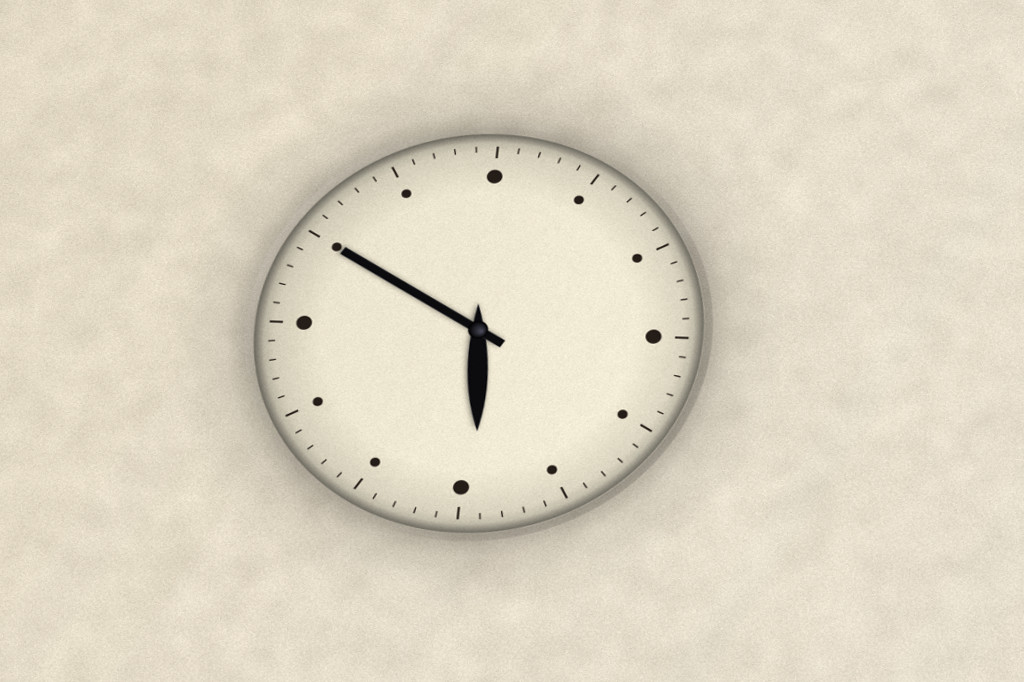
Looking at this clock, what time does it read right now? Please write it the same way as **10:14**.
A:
**5:50**
